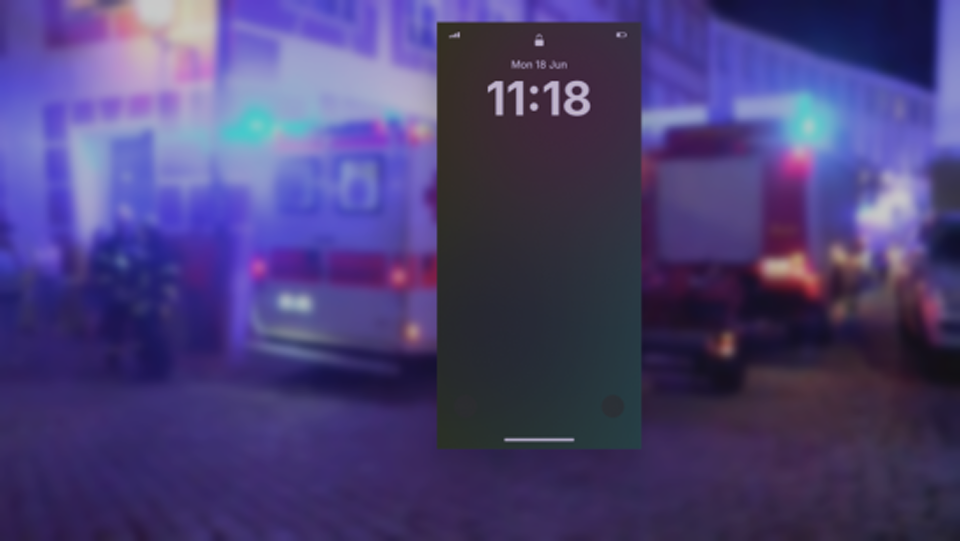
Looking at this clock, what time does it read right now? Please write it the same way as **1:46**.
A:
**11:18**
